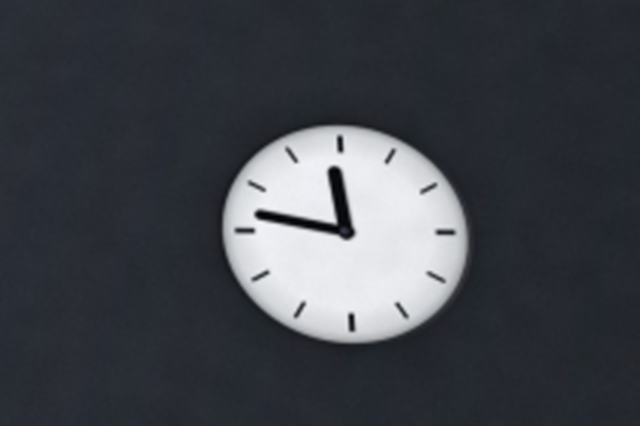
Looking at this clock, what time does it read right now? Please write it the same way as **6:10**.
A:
**11:47**
